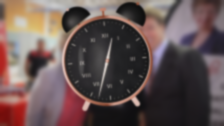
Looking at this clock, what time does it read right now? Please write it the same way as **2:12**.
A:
**12:33**
